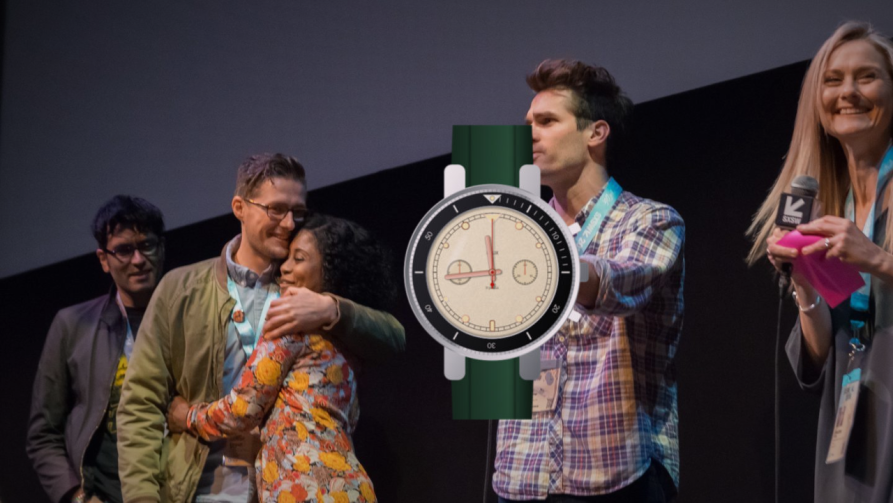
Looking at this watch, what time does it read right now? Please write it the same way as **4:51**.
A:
**11:44**
